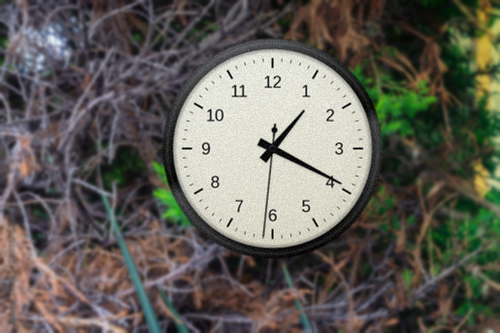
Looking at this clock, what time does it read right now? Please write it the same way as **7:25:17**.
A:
**1:19:31**
